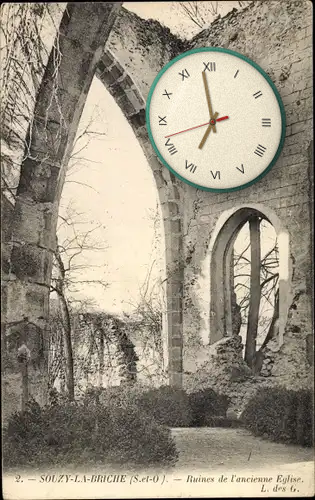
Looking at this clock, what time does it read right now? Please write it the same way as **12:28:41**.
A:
**6:58:42**
